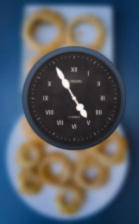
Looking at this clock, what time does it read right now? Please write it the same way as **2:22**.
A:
**4:55**
